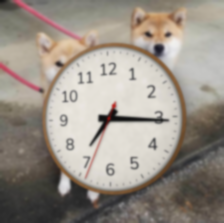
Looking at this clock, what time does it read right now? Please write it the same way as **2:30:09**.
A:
**7:15:34**
